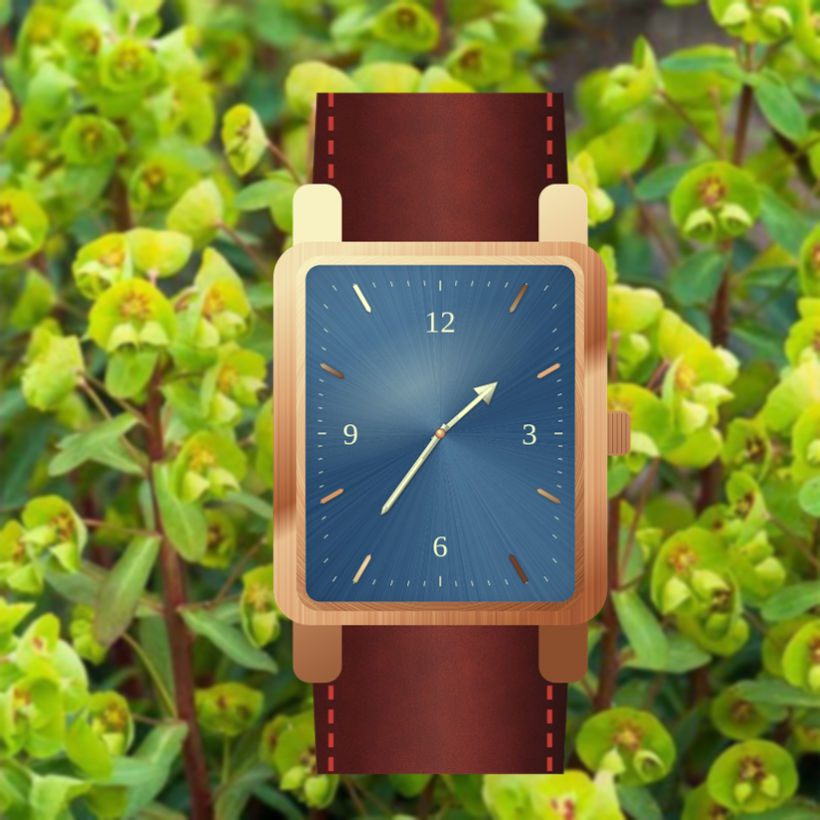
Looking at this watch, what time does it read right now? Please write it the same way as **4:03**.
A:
**1:36**
